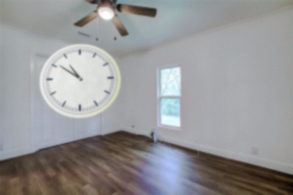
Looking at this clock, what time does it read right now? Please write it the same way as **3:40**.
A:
**10:51**
